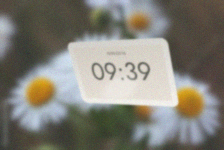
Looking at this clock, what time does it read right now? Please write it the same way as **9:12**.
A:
**9:39**
